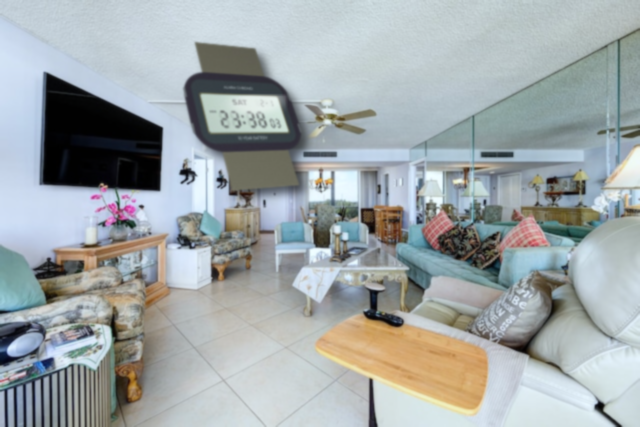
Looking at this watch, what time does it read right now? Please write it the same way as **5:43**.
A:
**23:38**
